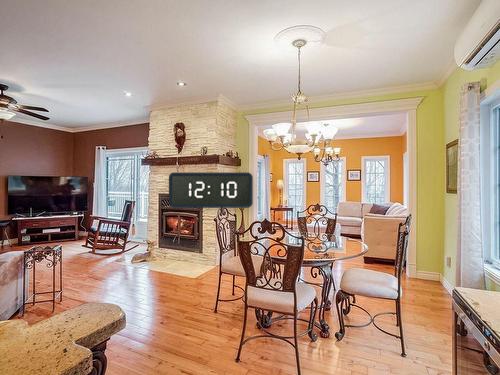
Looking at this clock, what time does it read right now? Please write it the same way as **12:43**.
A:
**12:10**
